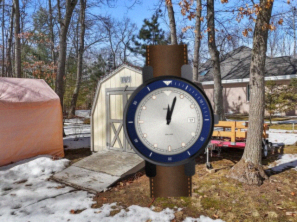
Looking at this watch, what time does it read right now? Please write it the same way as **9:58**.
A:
**12:03**
